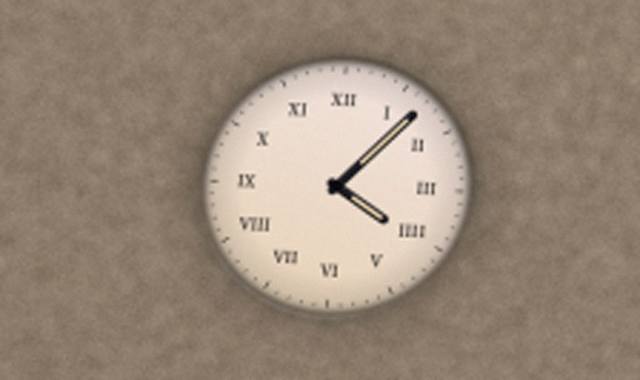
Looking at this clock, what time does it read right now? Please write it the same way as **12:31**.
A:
**4:07**
